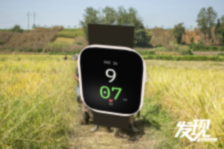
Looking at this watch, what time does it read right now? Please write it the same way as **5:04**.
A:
**9:07**
